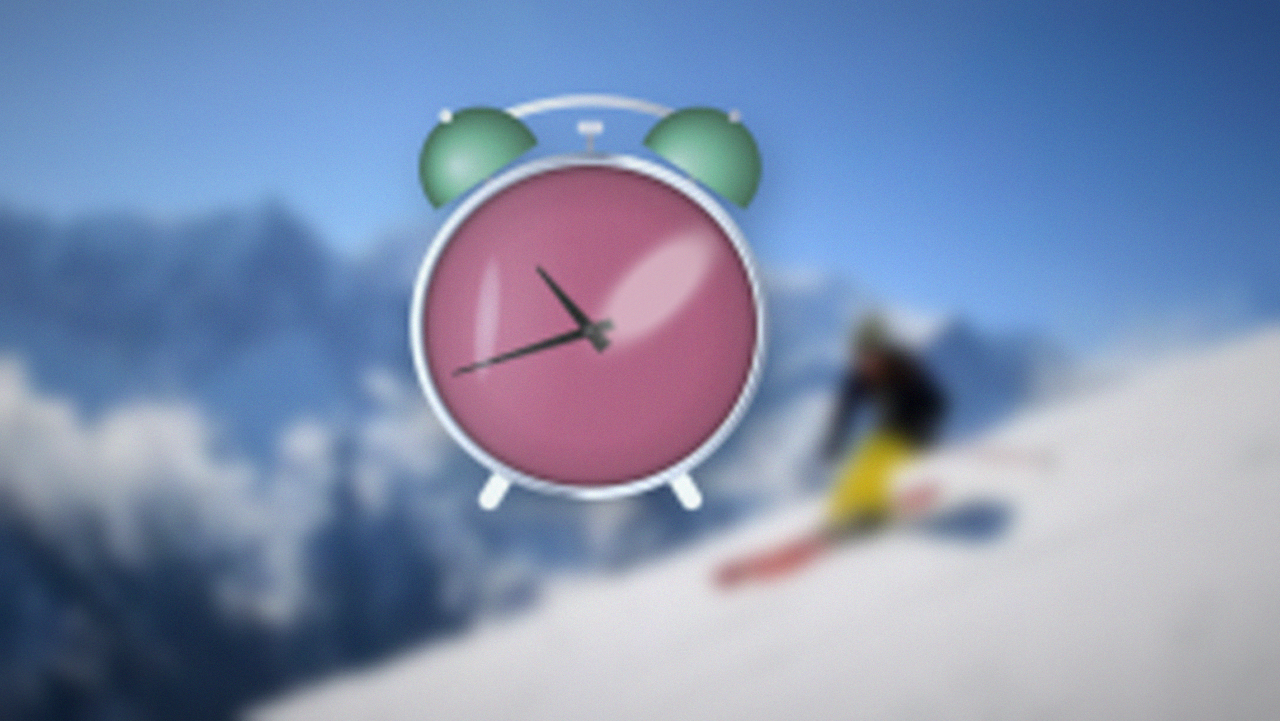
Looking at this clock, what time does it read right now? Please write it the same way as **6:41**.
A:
**10:42**
